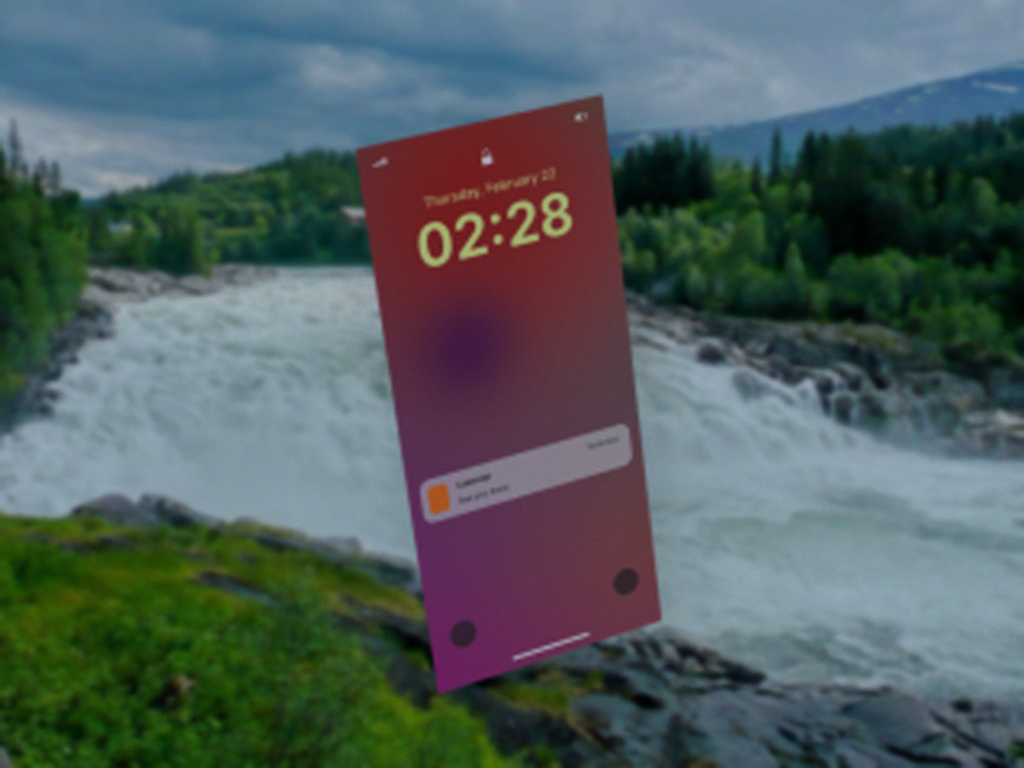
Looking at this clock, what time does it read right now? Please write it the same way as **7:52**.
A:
**2:28**
